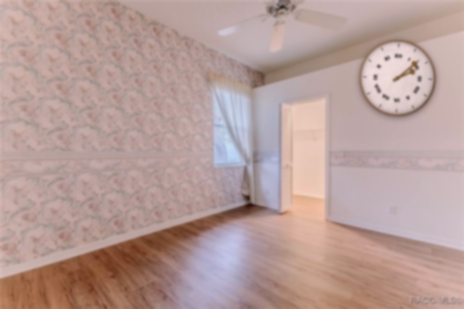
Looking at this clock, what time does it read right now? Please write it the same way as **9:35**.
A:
**2:08**
